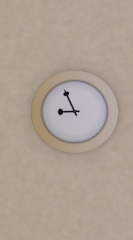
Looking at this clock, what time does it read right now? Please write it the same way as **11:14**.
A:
**8:56**
